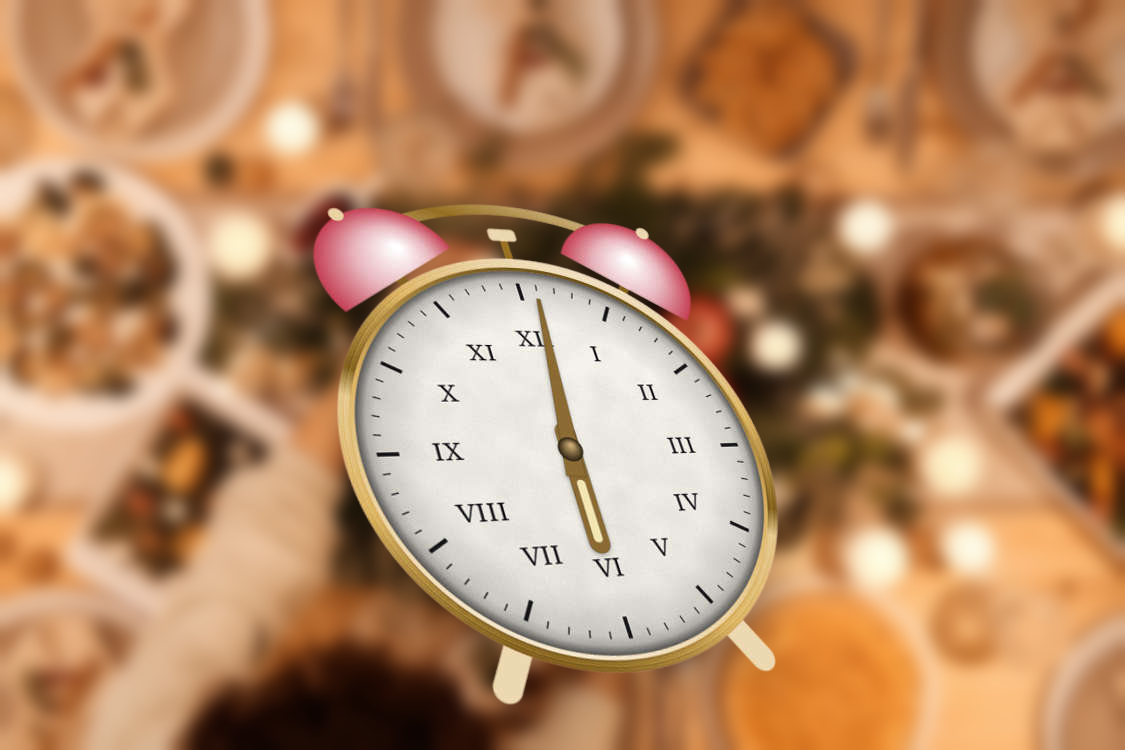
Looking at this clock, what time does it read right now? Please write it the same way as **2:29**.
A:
**6:01**
